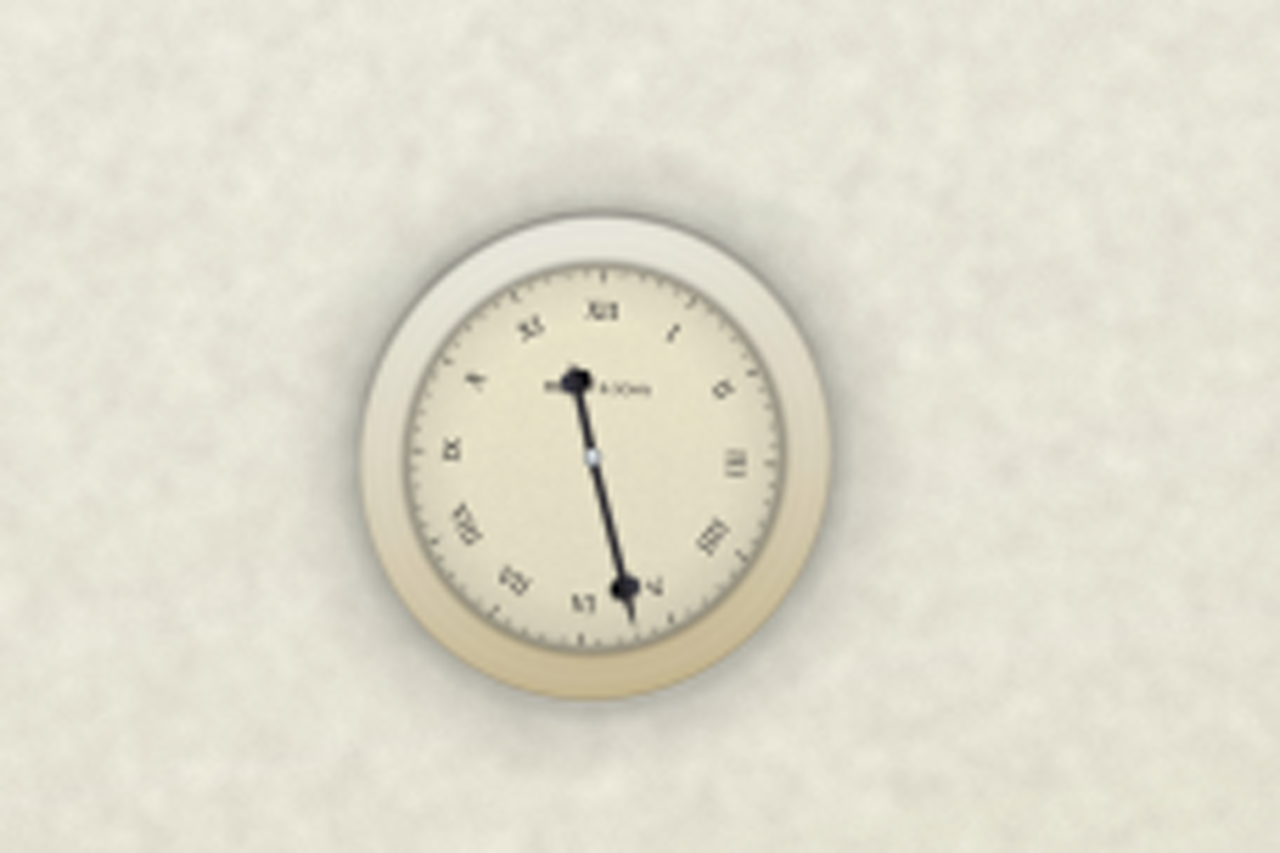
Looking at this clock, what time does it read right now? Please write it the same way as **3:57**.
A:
**11:27**
